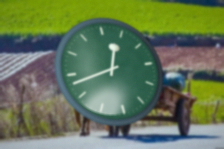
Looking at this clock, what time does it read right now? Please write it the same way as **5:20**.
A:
**12:43**
